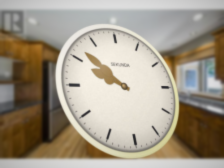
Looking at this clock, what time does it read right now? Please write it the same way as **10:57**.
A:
**9:52**
